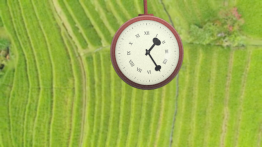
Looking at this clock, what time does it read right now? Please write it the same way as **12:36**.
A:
**1:25**
